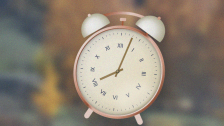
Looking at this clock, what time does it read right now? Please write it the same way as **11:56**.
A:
**8:03**
